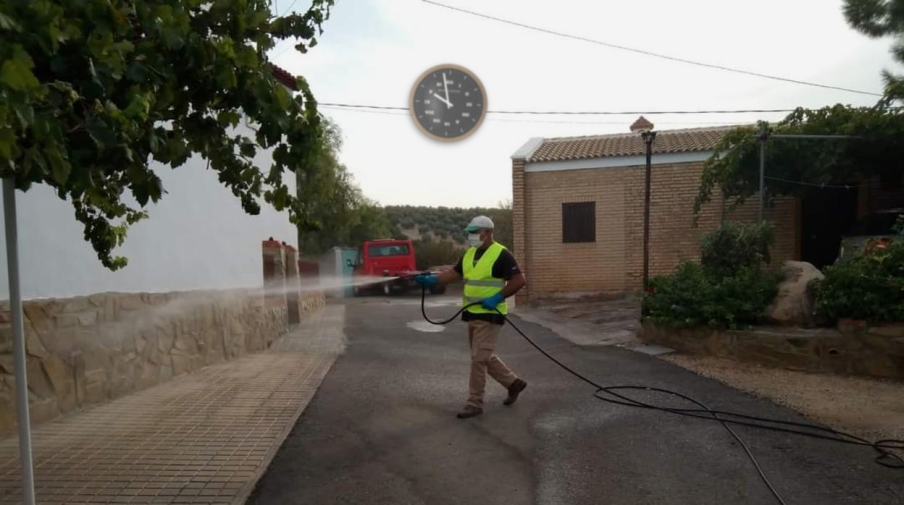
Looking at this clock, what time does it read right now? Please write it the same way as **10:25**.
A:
**9:58**
